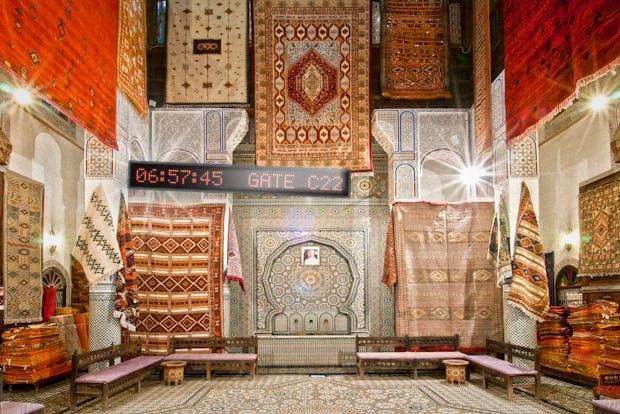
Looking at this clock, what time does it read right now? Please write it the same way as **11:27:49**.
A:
**6:57:45**
